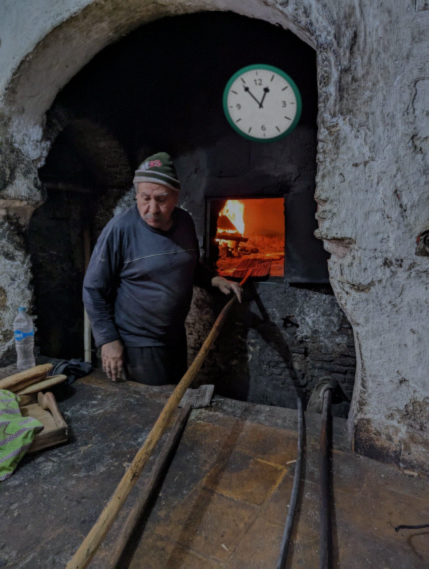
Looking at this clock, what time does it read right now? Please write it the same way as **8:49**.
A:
**12:54**
